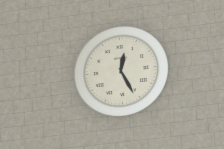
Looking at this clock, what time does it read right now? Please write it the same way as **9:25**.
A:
**12:26**
